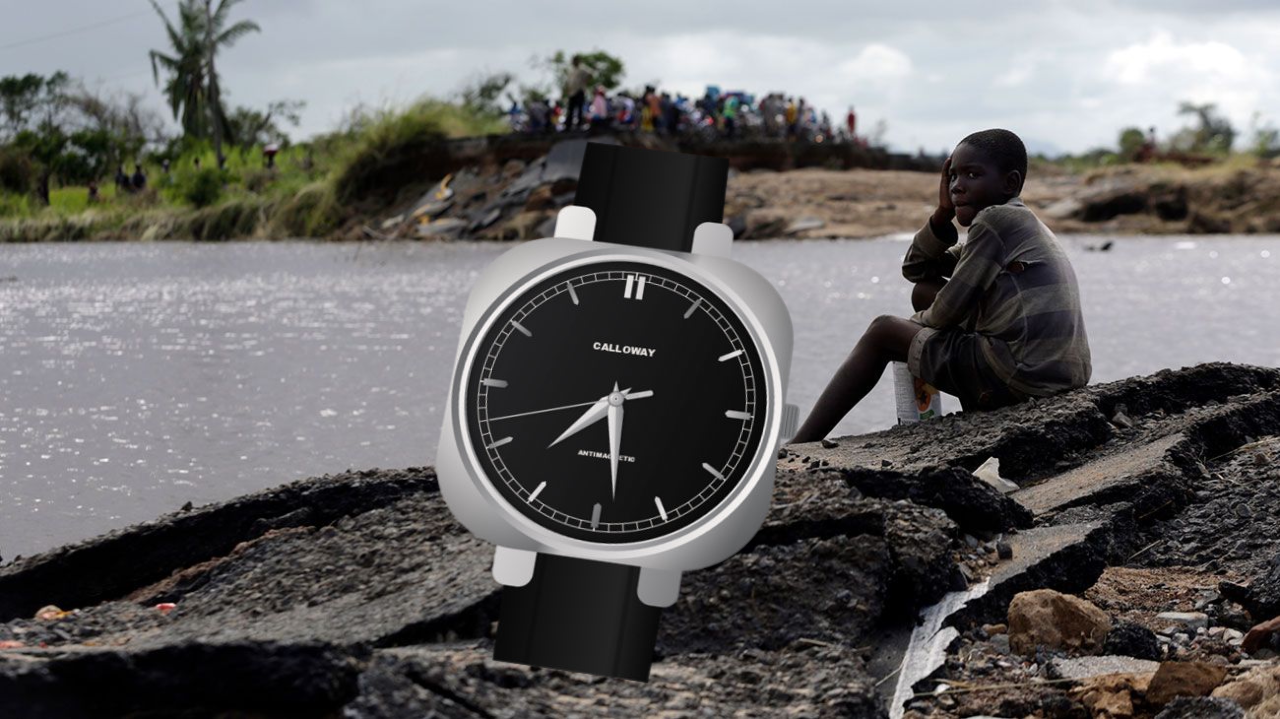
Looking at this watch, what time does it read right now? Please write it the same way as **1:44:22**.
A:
**7:28:42**
